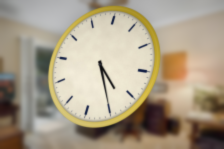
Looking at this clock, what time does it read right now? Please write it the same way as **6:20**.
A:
**4:25**
